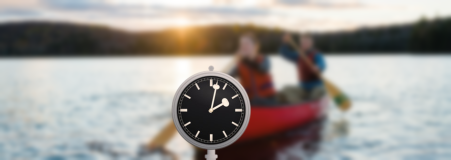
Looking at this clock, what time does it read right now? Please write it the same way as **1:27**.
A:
**2:02**
